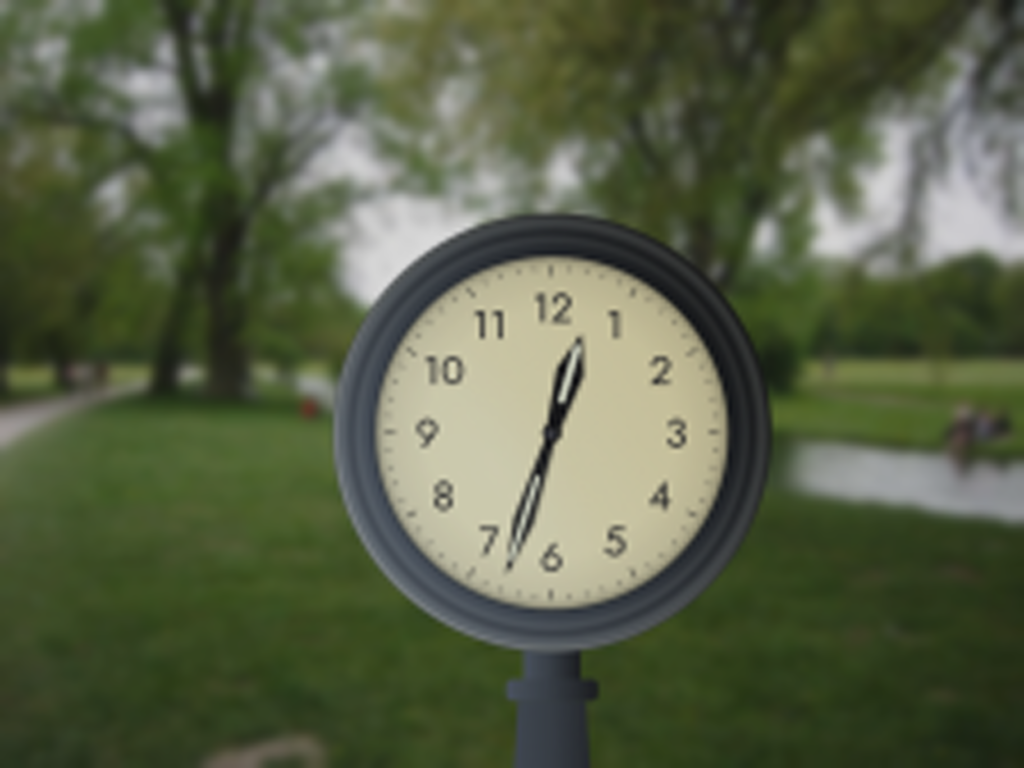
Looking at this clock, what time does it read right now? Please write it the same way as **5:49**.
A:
**12:33**
